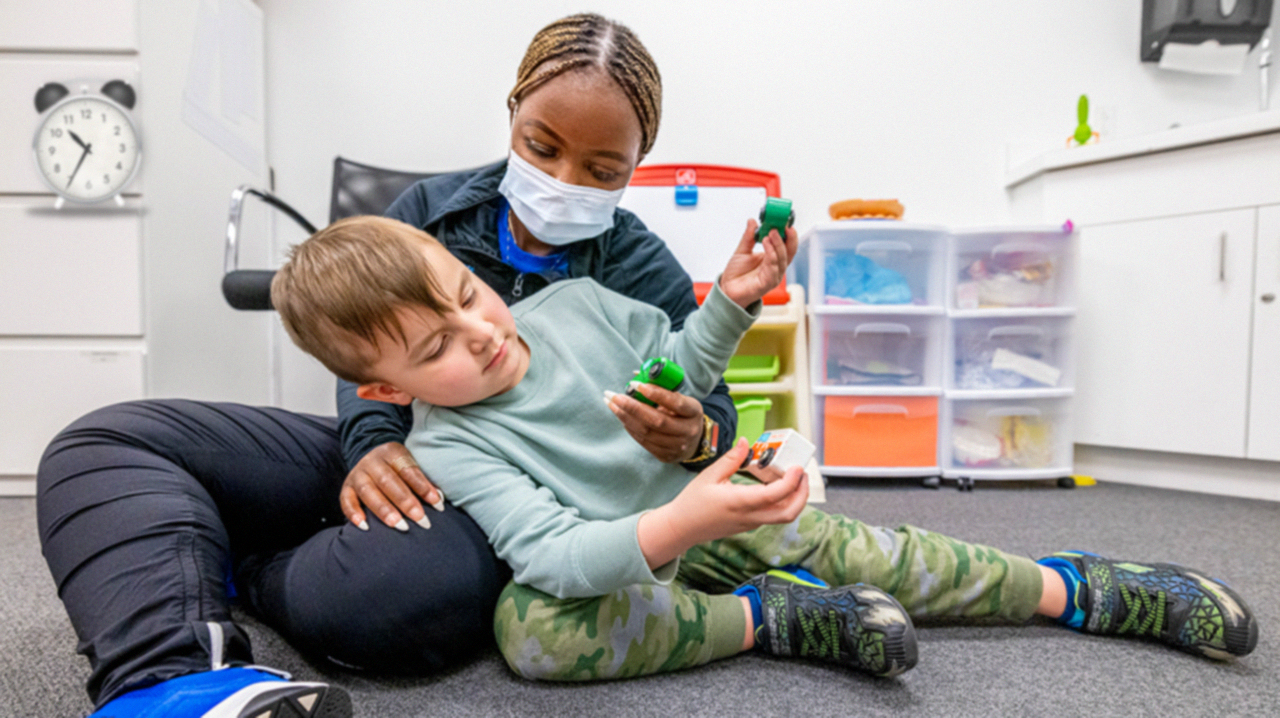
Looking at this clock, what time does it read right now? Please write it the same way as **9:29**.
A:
**10:35**
